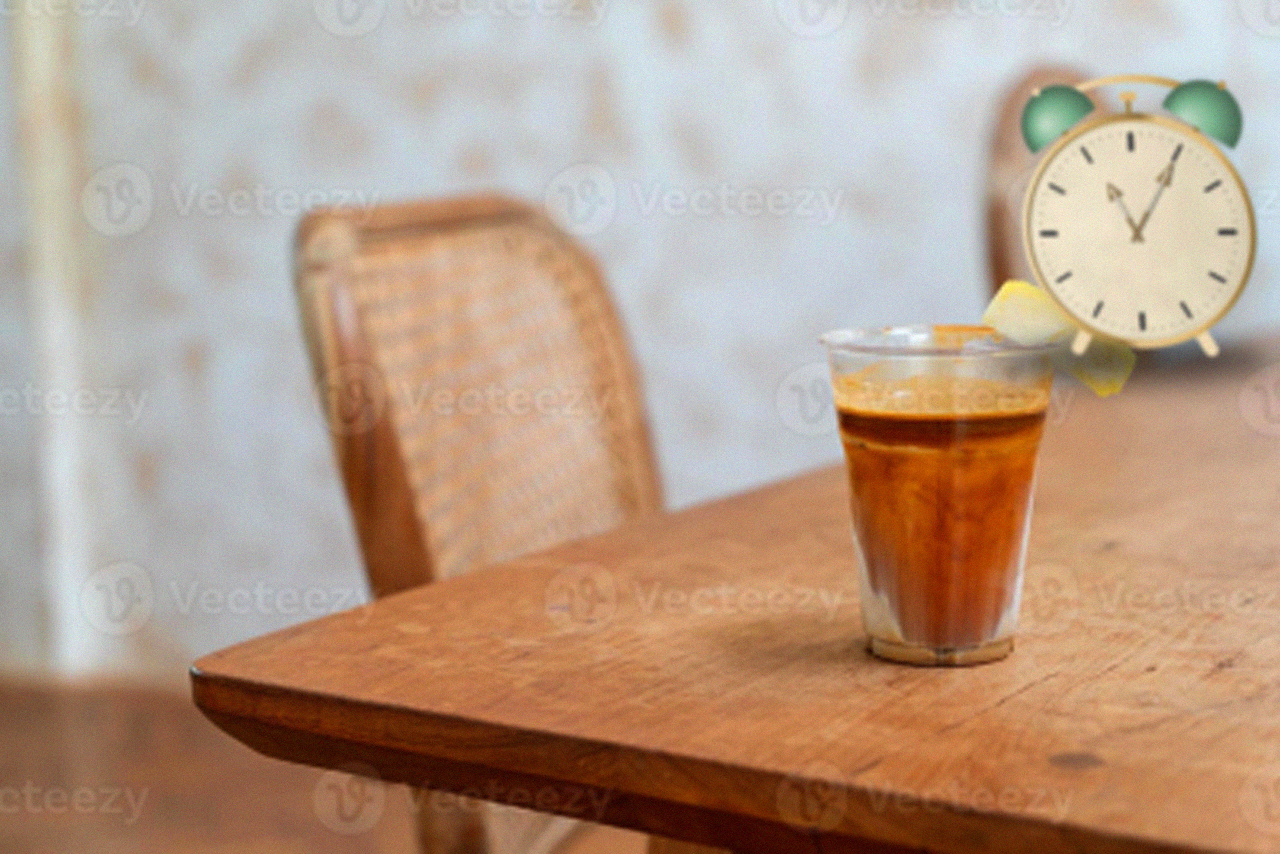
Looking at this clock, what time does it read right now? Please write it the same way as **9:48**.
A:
**11:05**
